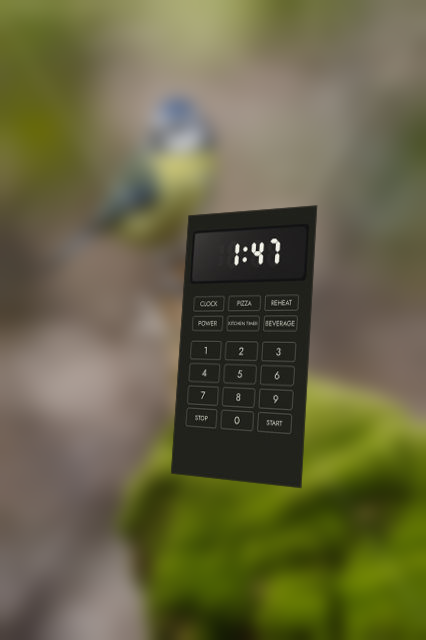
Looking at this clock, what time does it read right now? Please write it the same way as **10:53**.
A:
**1:47**
